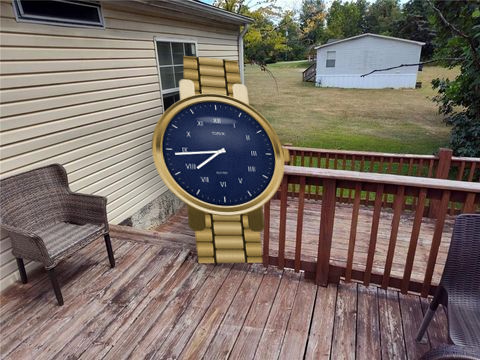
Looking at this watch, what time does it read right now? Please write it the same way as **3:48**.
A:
**7:44**
